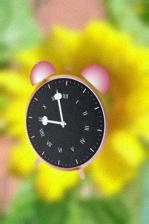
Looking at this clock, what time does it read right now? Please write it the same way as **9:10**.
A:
**8:57**
